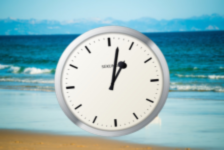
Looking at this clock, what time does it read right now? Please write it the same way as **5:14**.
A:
**1:02**
